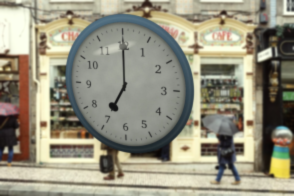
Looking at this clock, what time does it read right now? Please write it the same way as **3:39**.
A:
**7:00**
